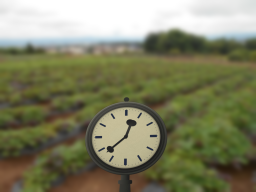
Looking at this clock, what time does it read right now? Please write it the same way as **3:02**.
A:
**12:38**
